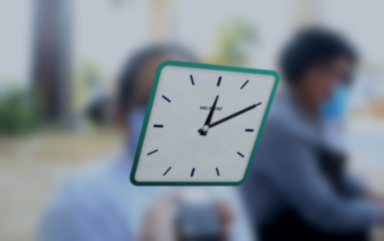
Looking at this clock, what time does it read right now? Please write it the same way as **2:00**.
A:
**12:10**
